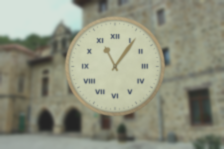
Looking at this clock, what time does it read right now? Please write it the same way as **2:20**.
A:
**11:06**
